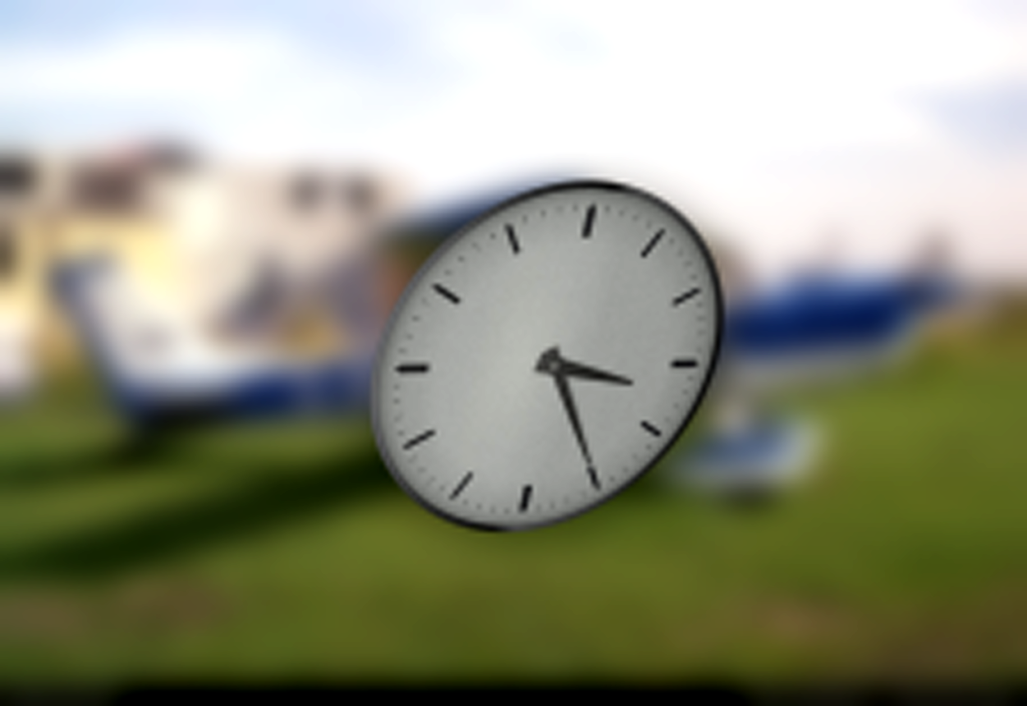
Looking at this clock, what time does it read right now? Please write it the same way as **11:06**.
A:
**3:25**
